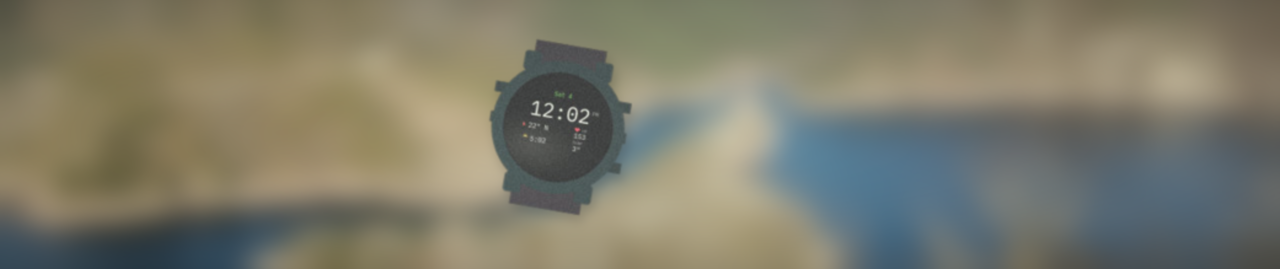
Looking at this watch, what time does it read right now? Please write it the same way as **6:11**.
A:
**12:02**
